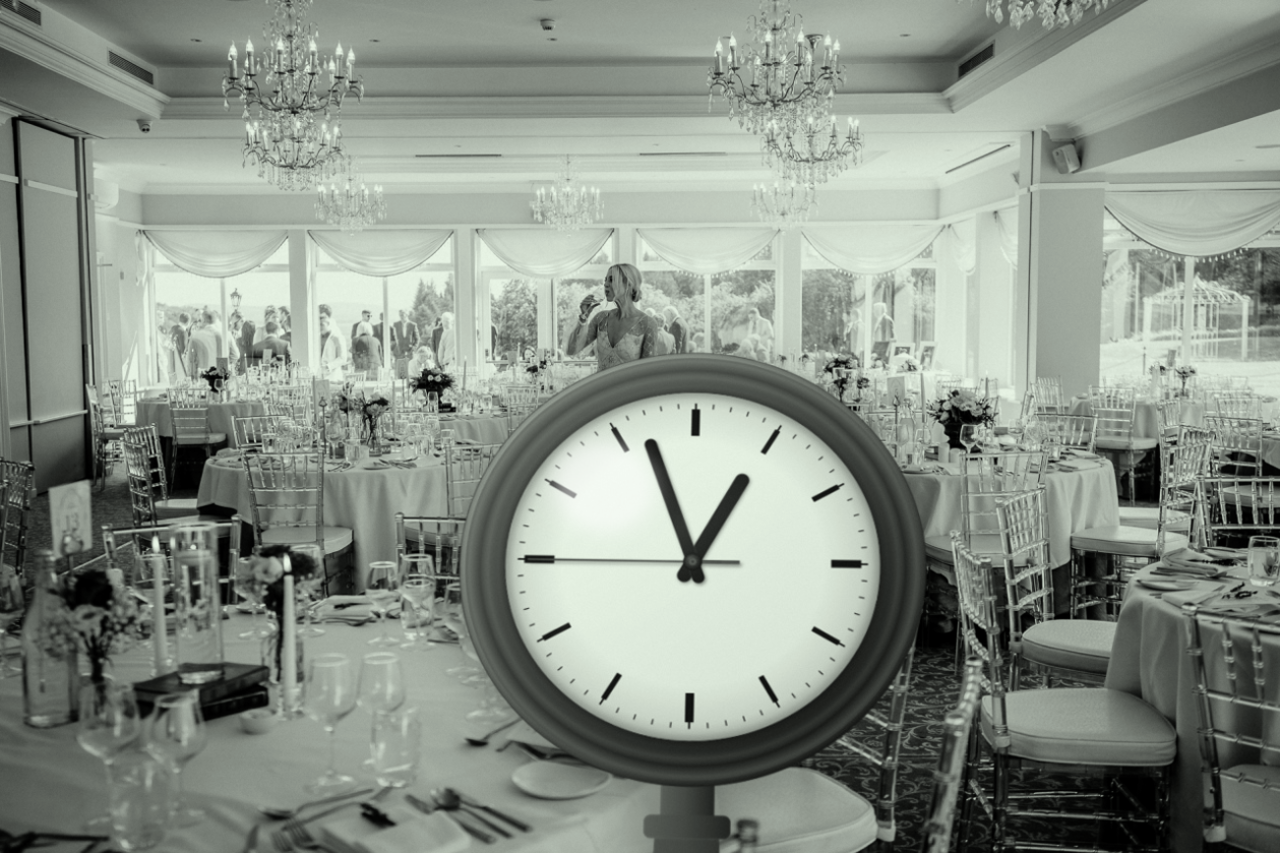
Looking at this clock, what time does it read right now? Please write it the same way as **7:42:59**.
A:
**12:56:45**
